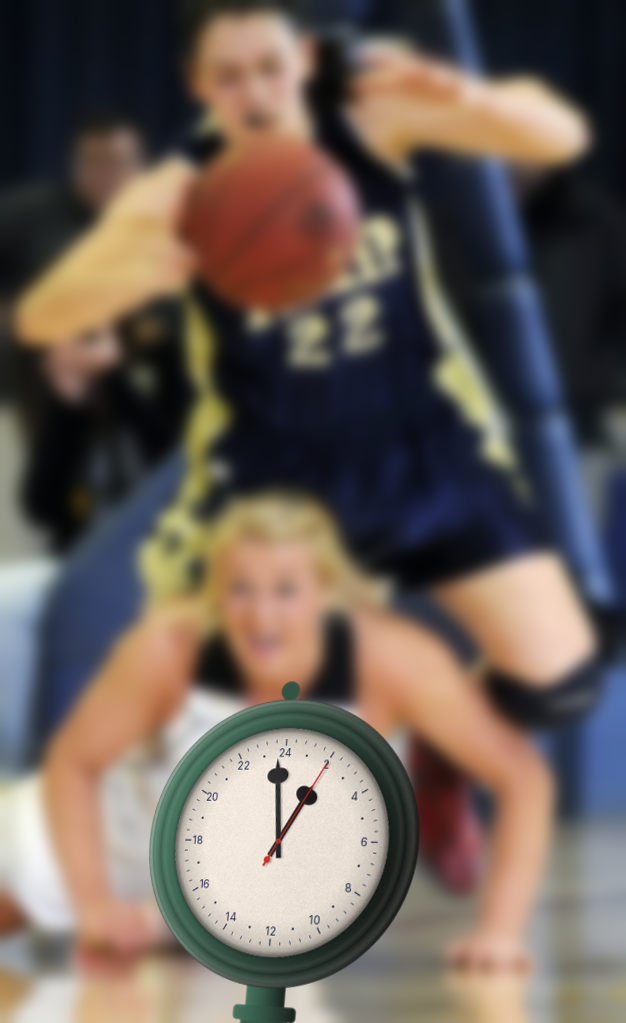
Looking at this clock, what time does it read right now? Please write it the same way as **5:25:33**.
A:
**1:59:05**
